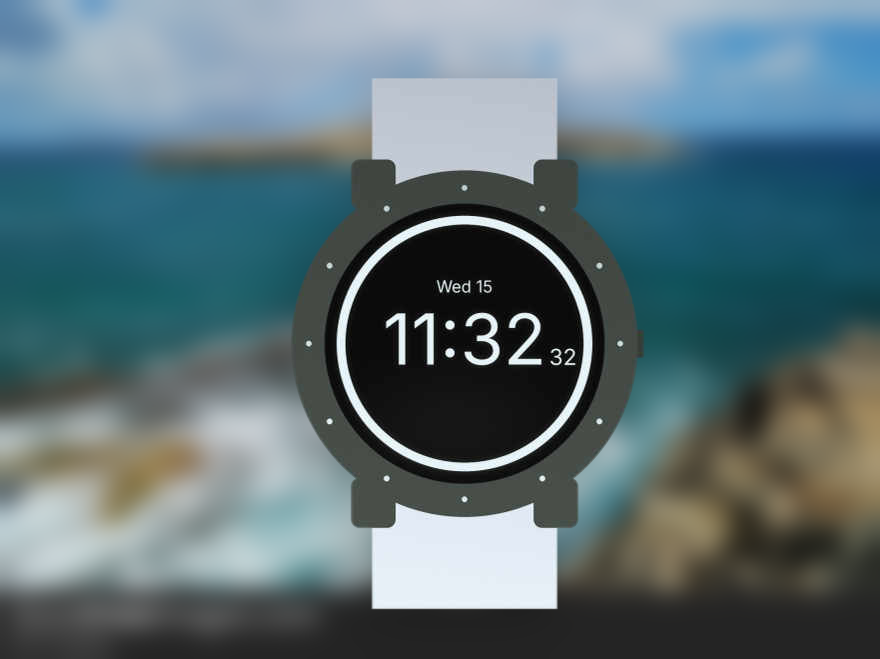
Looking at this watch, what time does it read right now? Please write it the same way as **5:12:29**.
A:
**11:32:32**
